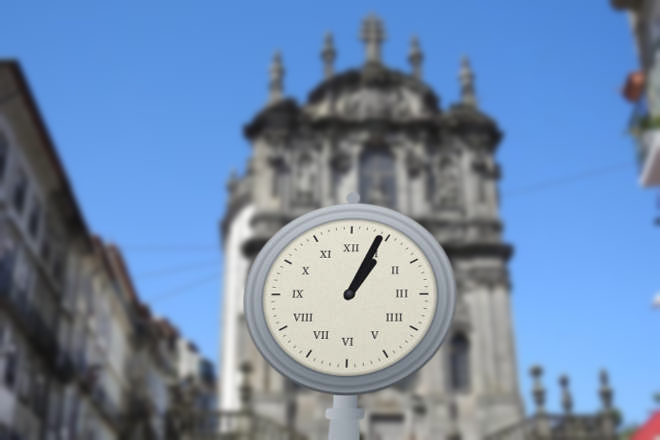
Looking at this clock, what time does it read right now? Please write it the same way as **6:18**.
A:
**1:04**
